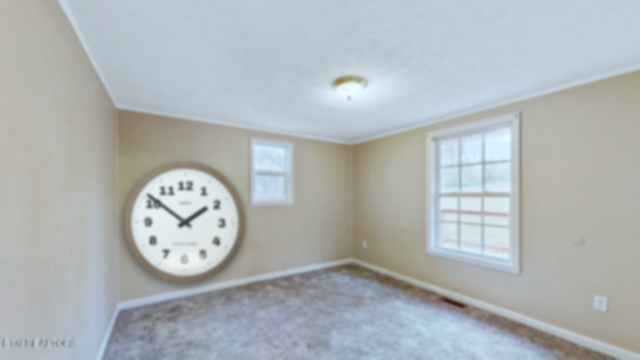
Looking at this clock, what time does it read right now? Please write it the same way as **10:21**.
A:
**1:51**
